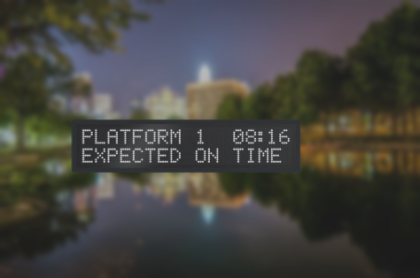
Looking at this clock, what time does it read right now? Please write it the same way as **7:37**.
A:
**8:16**
